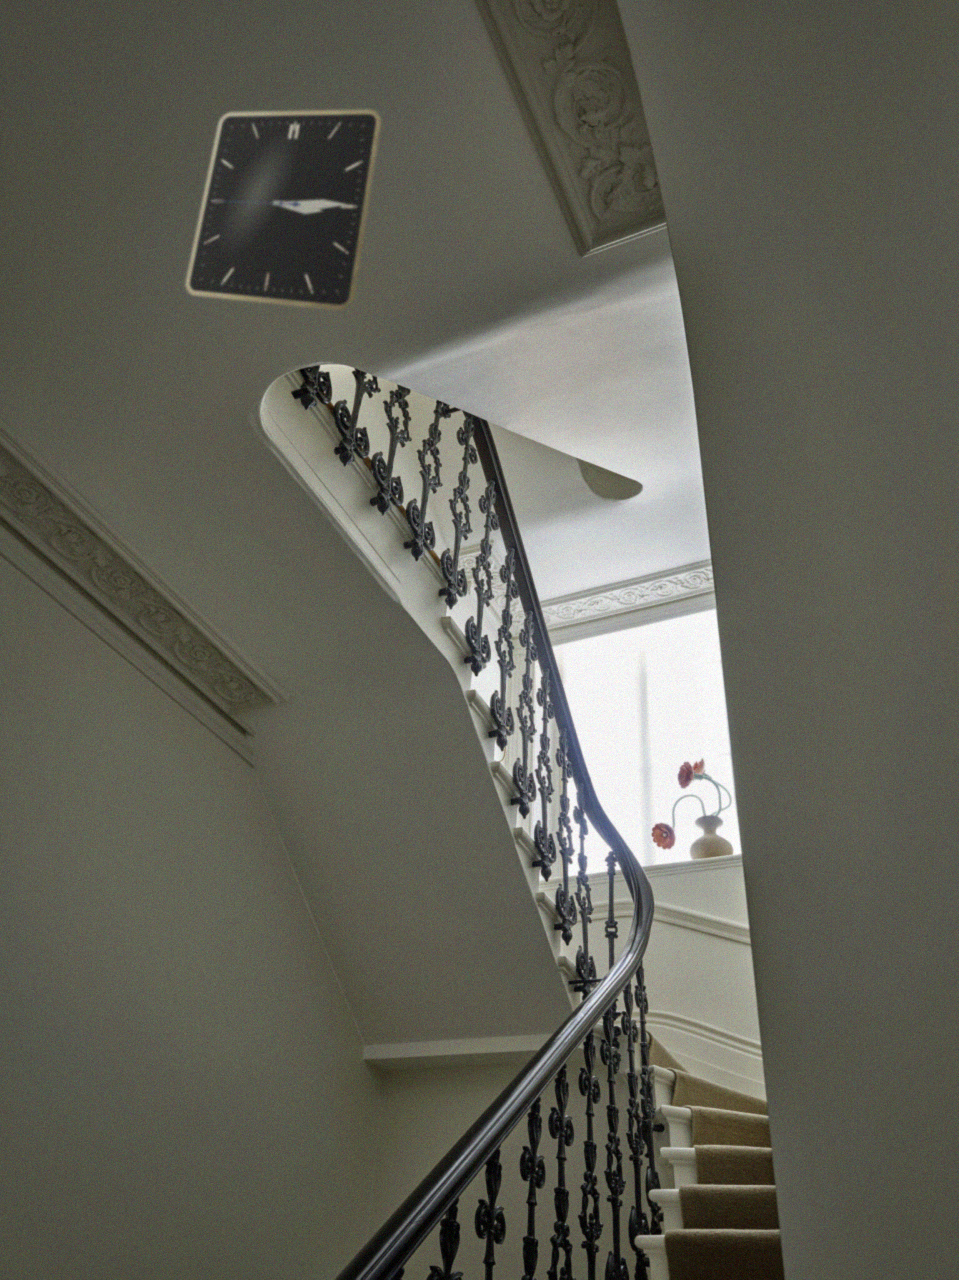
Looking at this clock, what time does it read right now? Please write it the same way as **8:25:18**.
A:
**3:14:45**
